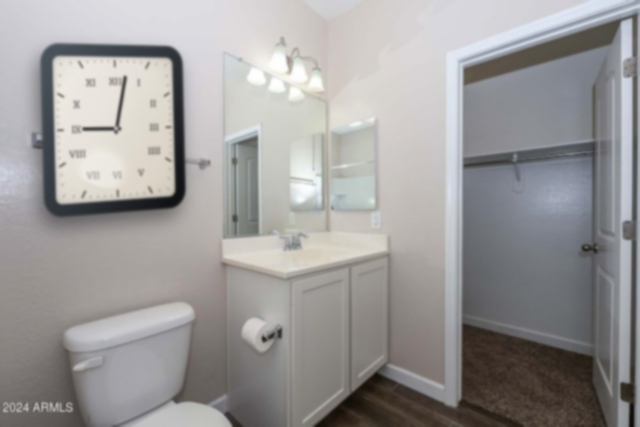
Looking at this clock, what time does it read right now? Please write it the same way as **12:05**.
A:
**9:02**
